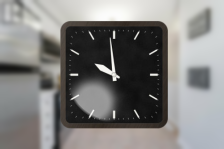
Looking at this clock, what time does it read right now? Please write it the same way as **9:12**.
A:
**9:59**
